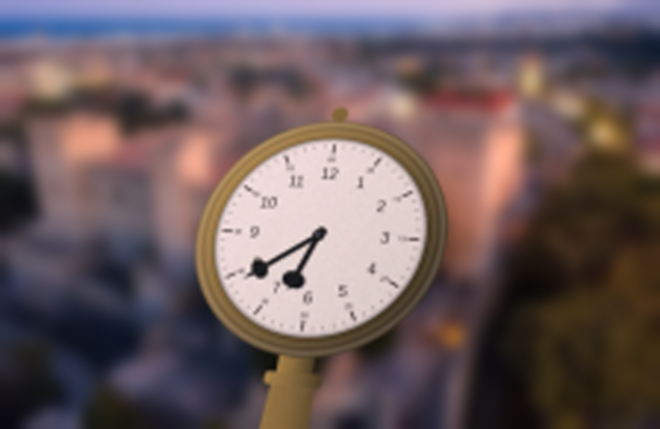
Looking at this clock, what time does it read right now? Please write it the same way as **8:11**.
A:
**6:39**
